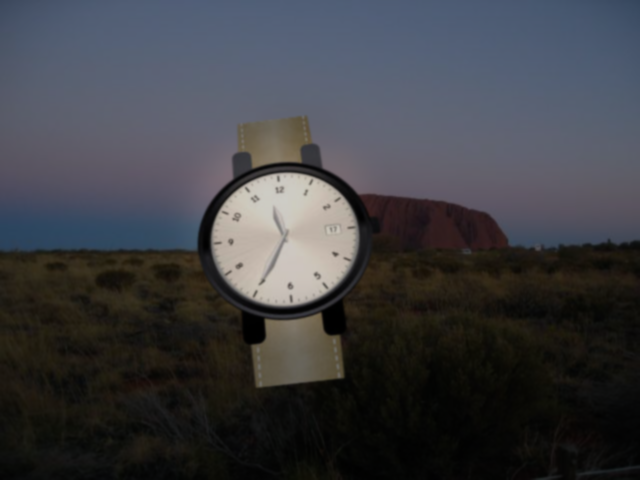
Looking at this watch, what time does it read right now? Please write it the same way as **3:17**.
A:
**11:35**
